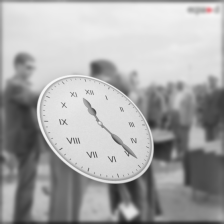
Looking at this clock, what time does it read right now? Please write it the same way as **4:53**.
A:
**11:24**
